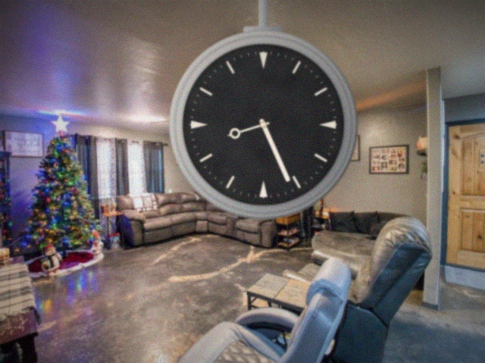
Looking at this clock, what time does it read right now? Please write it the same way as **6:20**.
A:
**8:26**
